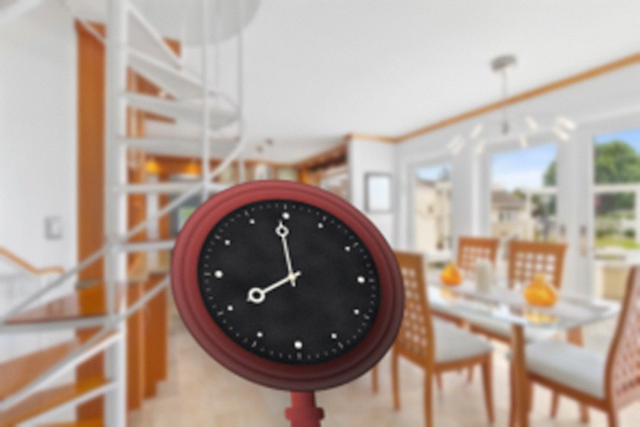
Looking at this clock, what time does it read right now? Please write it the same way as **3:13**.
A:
**7:59**
